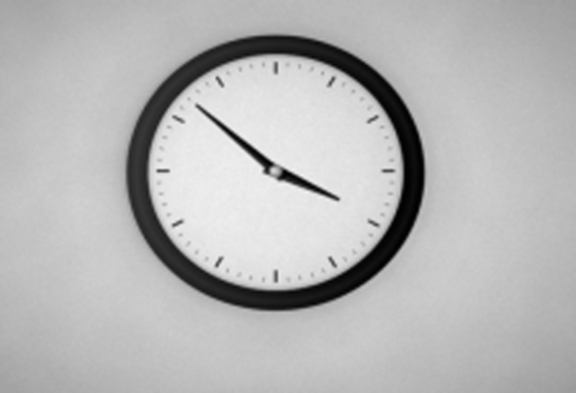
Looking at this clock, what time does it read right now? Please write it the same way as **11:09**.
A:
**3:52**
